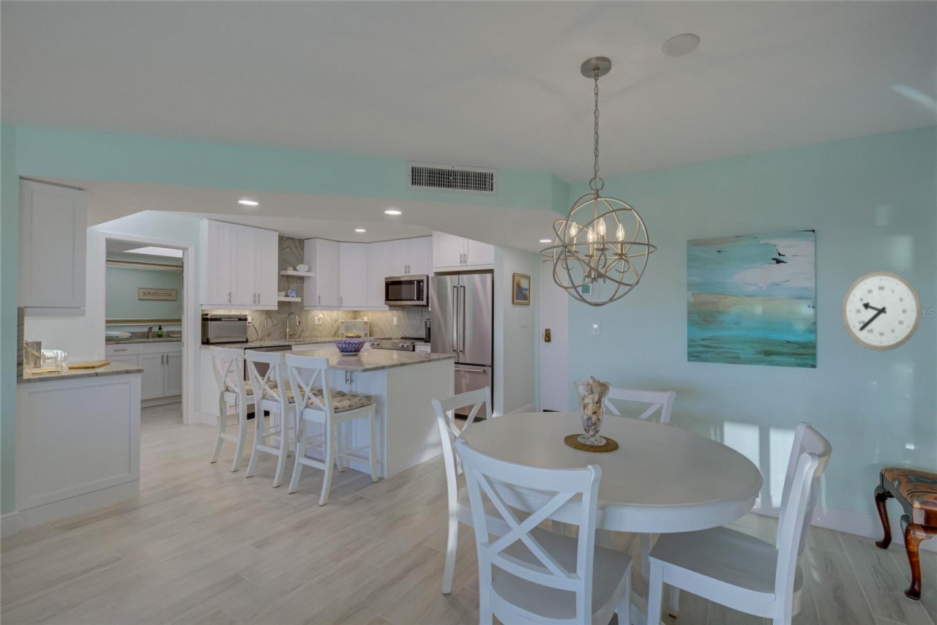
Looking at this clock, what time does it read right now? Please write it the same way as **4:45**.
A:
**9:38**
